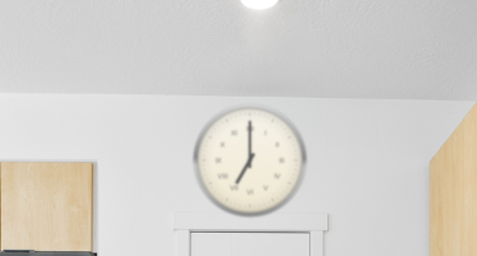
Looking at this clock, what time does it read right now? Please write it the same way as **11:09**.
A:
**7:00**
